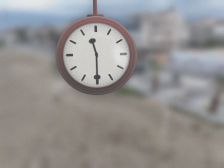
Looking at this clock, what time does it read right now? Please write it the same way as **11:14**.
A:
**11:30**
